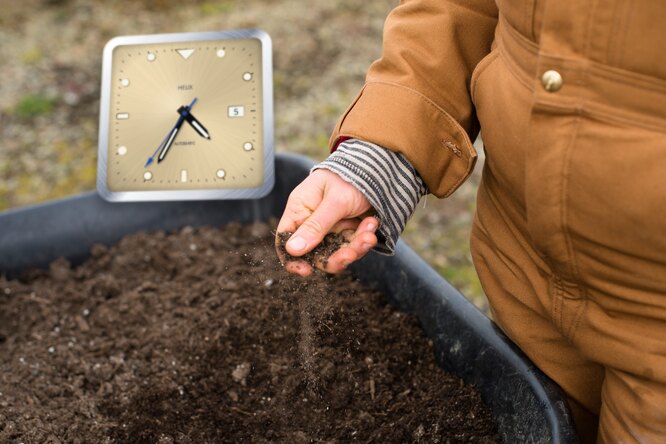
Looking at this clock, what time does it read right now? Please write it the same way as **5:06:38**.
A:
**4:34:36**
